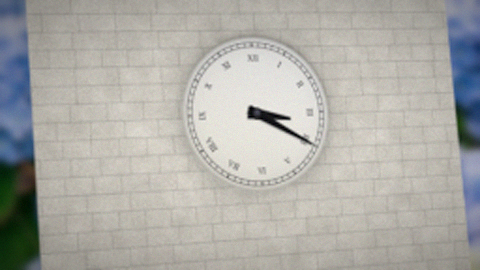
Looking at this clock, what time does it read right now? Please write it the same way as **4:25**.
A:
**3:20**
